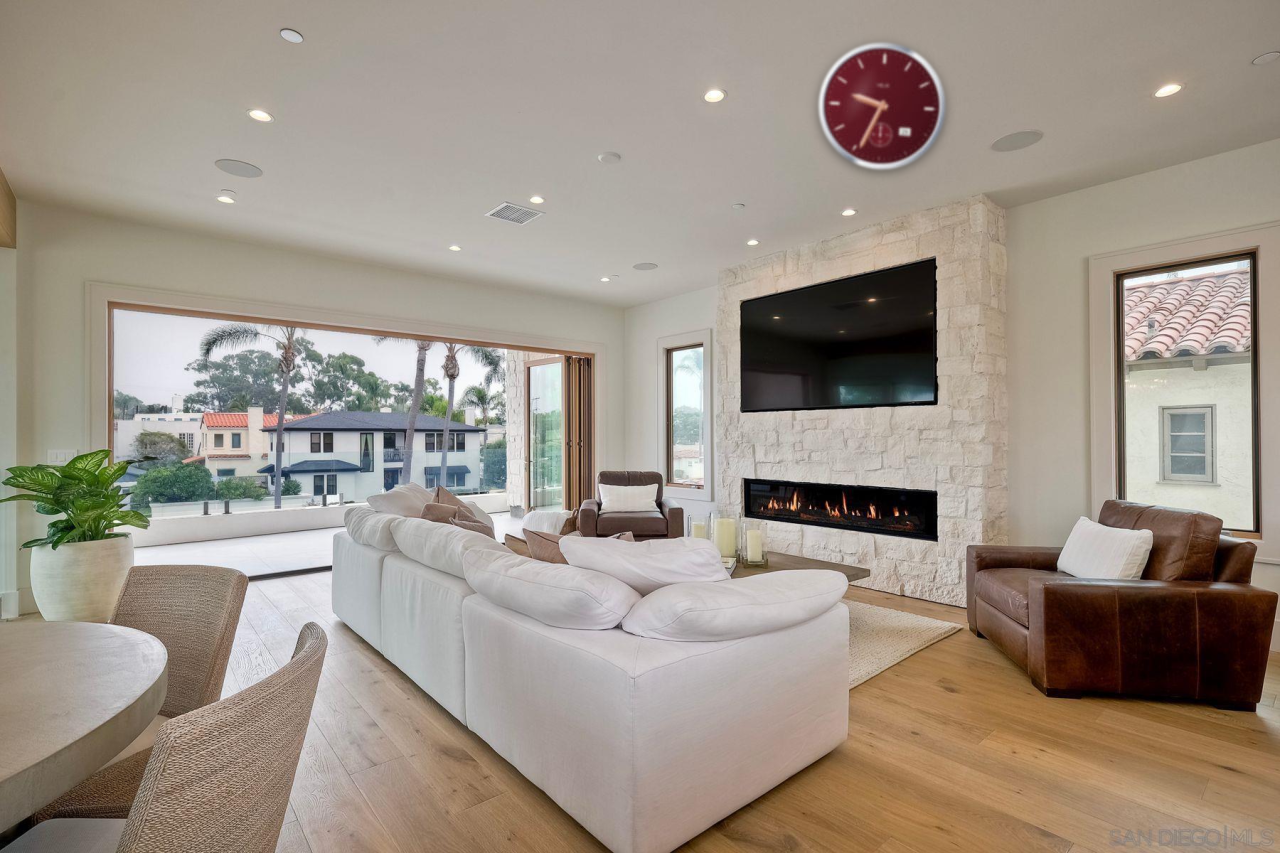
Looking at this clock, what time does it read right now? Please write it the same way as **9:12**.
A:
**9:34**
